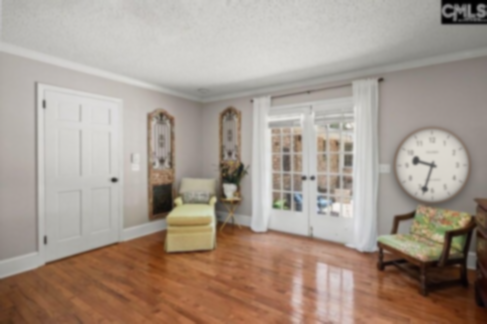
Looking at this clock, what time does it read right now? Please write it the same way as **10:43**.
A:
**9:33**
